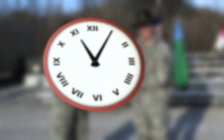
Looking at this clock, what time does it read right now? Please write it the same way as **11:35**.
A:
**11:05**
